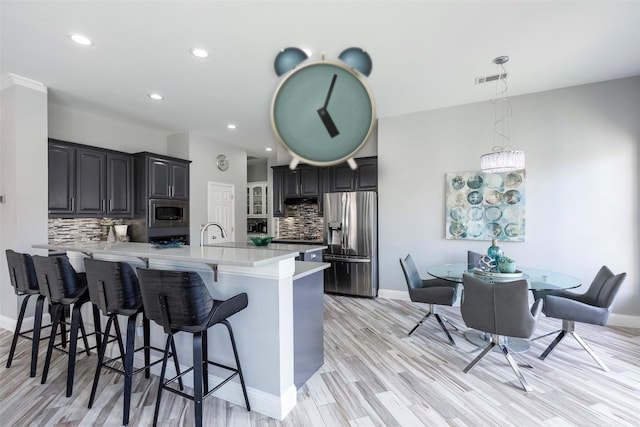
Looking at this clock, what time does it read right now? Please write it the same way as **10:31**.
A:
**5:03**
